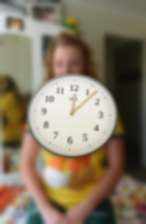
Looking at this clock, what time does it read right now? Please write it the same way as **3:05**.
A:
**12:07**
